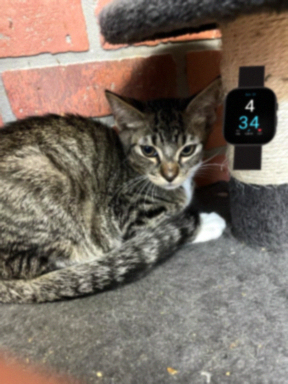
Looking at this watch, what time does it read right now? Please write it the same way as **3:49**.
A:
**4:34**
